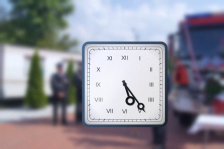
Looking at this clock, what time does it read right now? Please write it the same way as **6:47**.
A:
**5:24**
